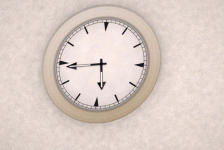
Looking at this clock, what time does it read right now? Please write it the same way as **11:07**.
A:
**5:44**
